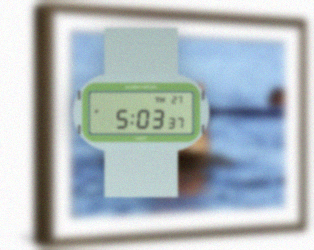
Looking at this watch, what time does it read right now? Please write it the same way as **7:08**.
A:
**5:03**
